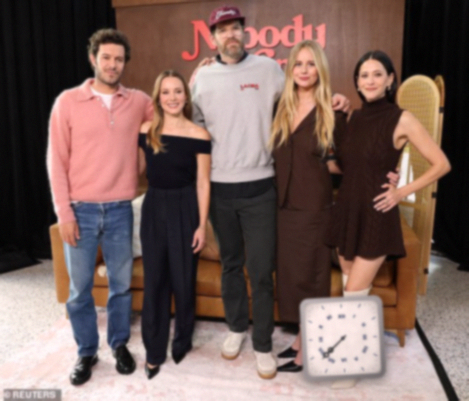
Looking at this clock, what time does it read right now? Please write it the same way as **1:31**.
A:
**7:38**
